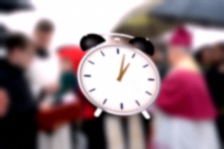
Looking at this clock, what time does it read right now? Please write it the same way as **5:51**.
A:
**1:02**
